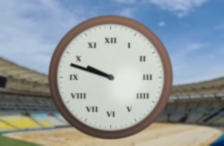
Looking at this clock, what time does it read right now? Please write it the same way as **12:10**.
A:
**9:48**
